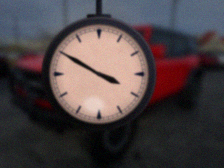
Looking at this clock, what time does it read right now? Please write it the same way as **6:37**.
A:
**3:50**
